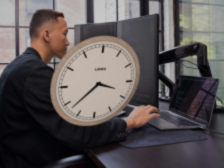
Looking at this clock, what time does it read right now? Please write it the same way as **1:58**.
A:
**3:38**
